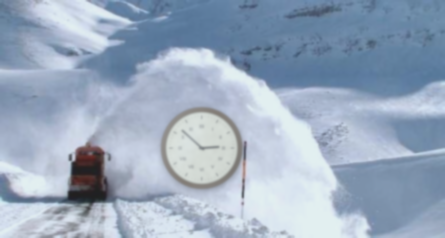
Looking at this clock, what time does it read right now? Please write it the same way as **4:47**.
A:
**2:52**
